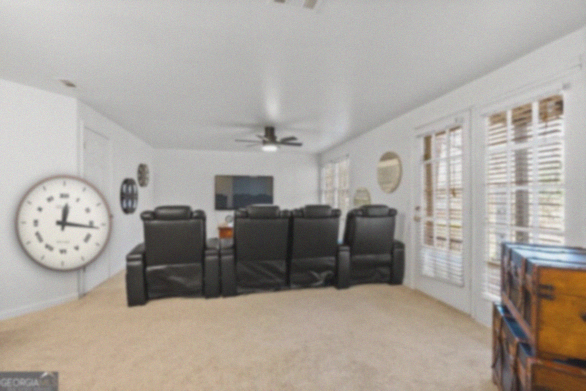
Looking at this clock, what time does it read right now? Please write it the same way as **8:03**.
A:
**12:16**
